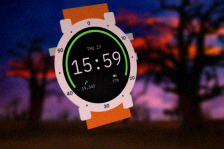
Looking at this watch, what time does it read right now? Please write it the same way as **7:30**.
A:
**15:59**
